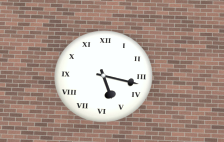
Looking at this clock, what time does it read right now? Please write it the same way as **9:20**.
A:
**5:17**
